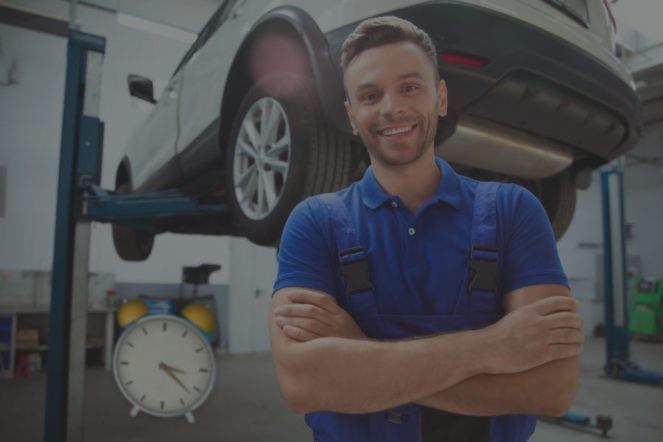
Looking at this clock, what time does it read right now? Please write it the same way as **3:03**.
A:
**3:22**
